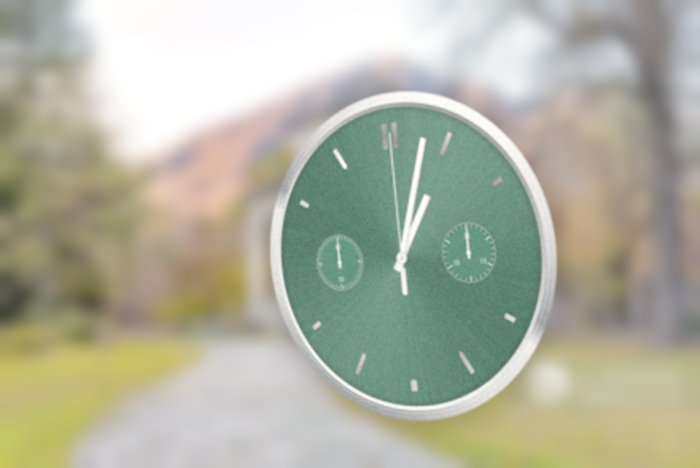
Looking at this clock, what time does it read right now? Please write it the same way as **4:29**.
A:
**1:03**
